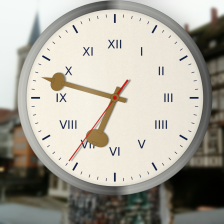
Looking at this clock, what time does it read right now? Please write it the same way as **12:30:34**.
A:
**6:47:36**
